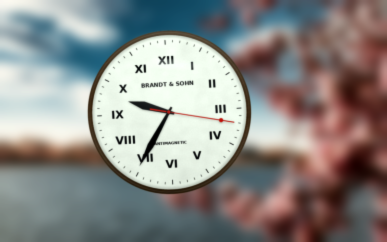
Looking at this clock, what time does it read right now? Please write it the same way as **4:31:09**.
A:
**9:35:17**
